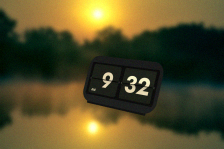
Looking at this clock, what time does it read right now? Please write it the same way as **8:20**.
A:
**9:32**
